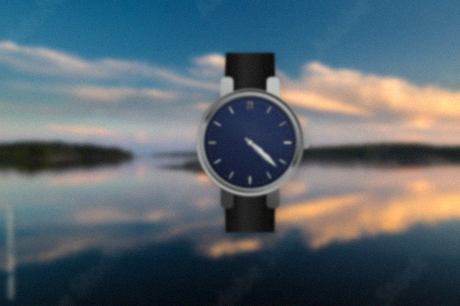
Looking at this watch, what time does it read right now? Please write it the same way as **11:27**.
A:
**4:22**
